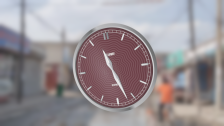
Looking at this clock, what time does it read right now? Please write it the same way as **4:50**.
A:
**11:27**
